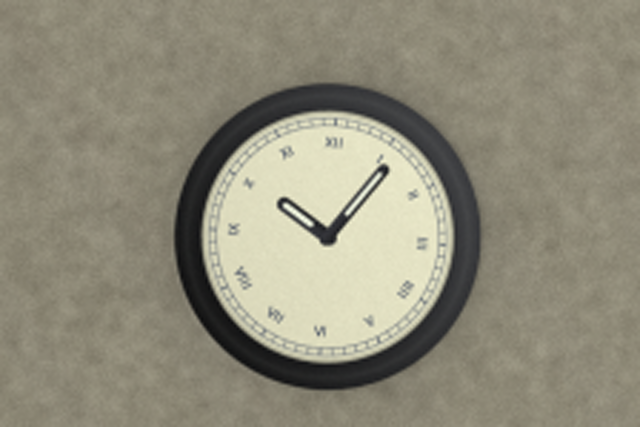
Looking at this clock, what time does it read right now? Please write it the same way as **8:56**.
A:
**10:06**
